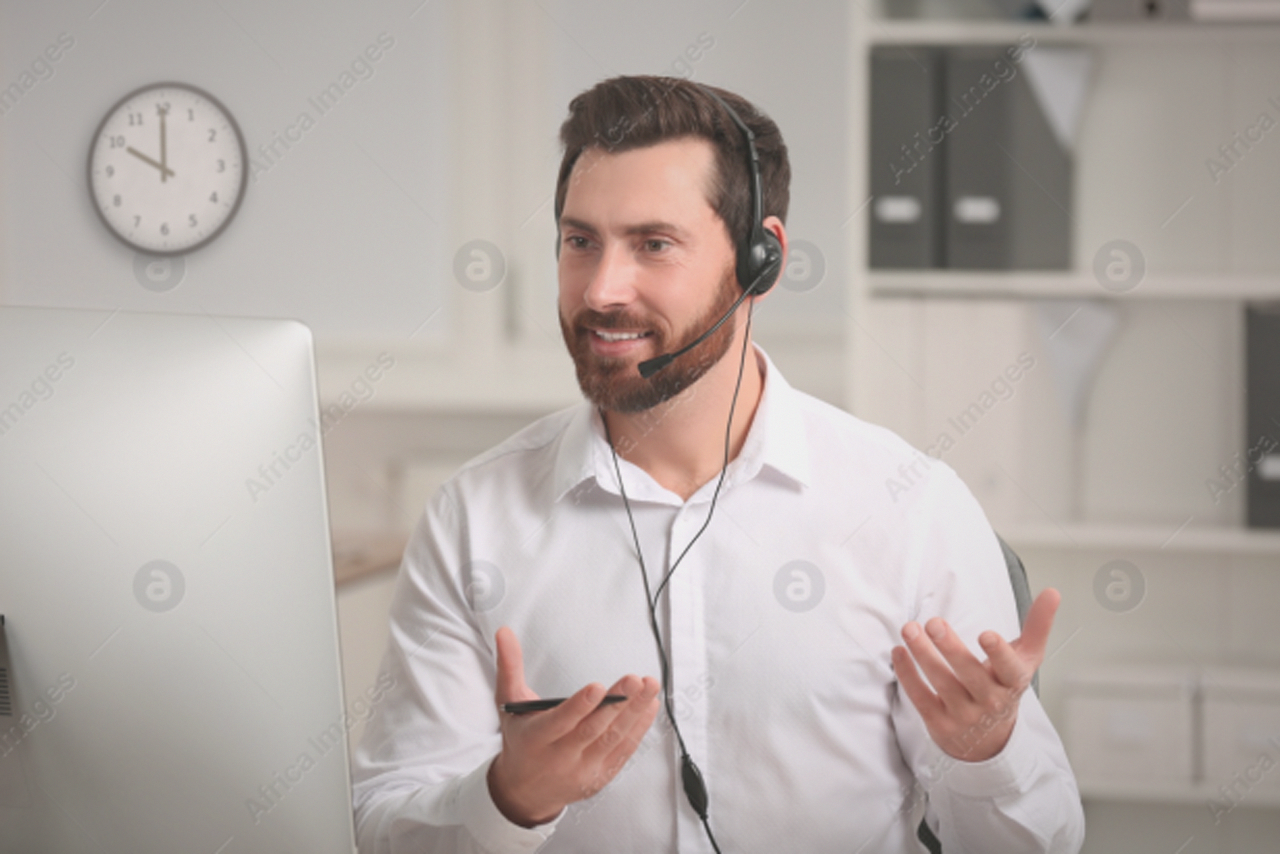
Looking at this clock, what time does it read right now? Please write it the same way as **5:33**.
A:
**10:00**
